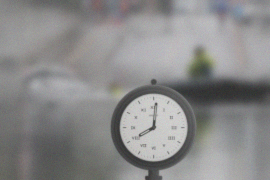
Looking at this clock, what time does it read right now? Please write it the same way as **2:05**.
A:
**8:01**
